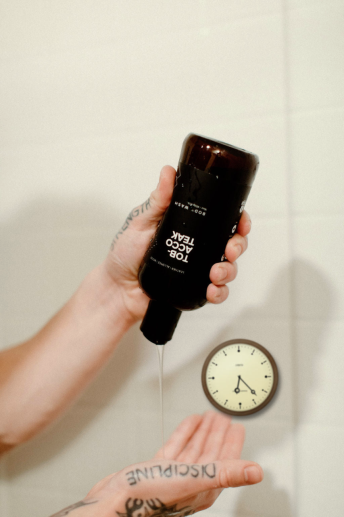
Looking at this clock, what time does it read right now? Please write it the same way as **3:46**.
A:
**6:23**
